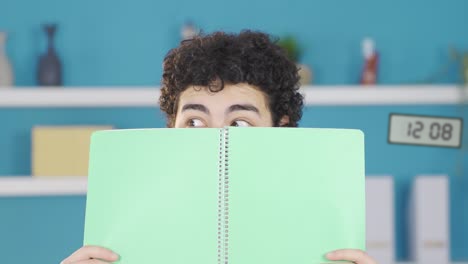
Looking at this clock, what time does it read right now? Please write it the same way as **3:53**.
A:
**12:08**
